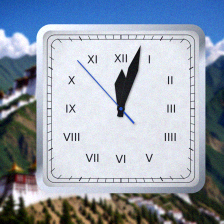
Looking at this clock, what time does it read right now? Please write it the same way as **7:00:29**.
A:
**12:02:53**
